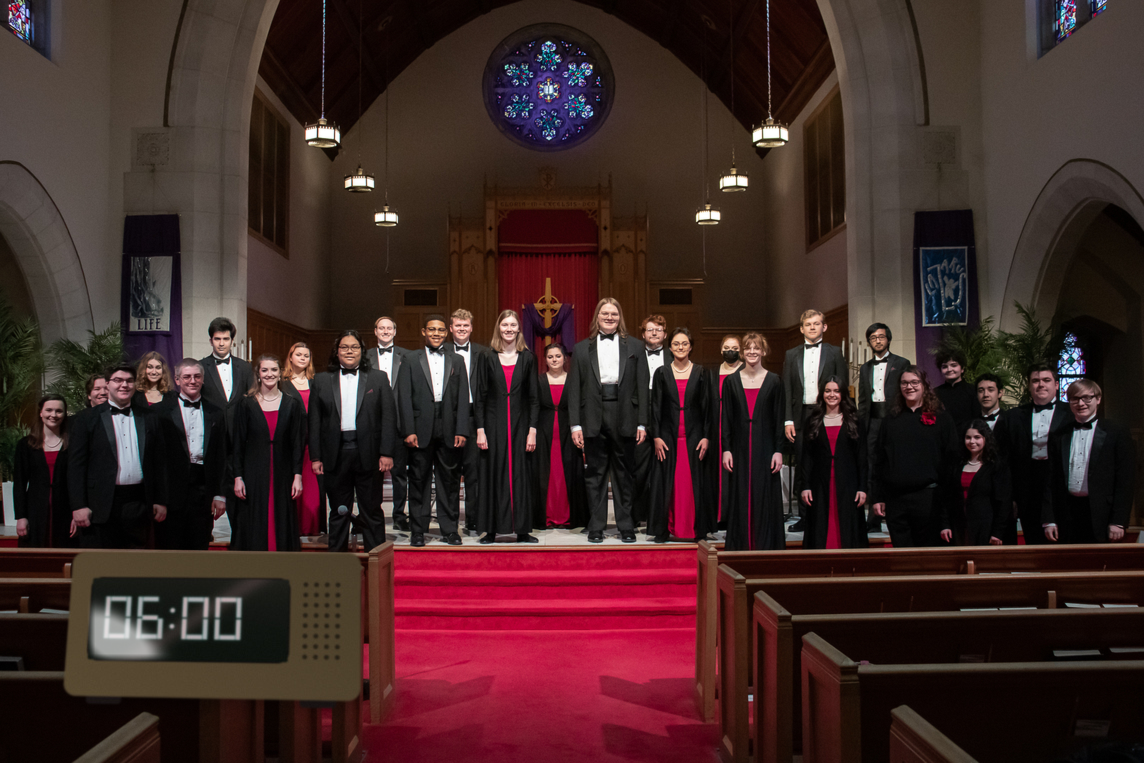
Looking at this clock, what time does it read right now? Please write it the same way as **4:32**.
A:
**6:00**
